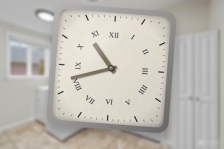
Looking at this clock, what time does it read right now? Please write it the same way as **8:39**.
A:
**10:42**
